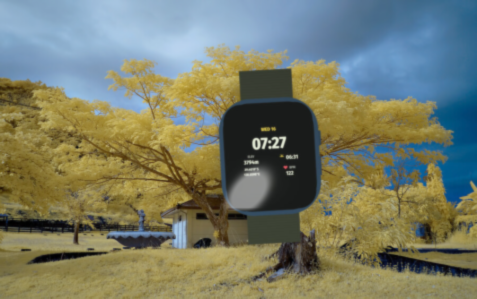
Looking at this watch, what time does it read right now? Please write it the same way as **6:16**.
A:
**7:27**
